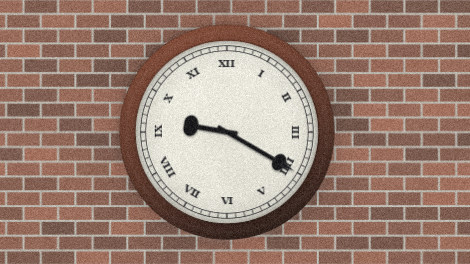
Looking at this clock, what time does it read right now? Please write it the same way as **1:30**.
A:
**9:20**
